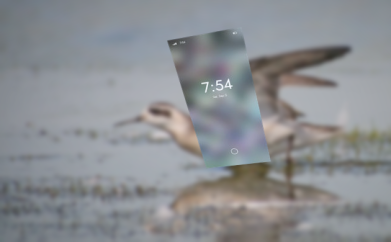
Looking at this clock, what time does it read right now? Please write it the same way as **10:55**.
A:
**7:54**
